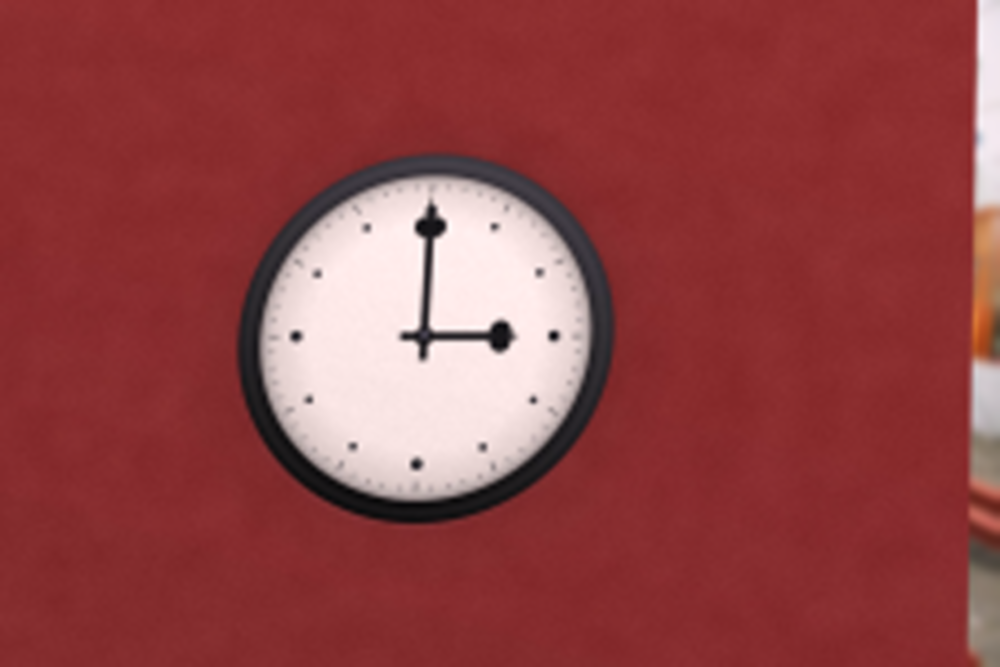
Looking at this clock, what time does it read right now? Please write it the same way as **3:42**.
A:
**3:00**
